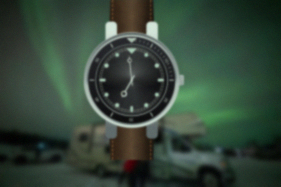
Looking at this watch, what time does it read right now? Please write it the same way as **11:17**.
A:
**6:59**
